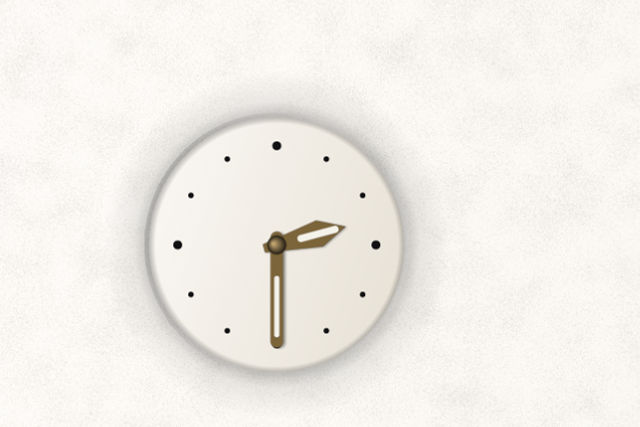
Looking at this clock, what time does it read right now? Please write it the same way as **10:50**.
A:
**2:30**
